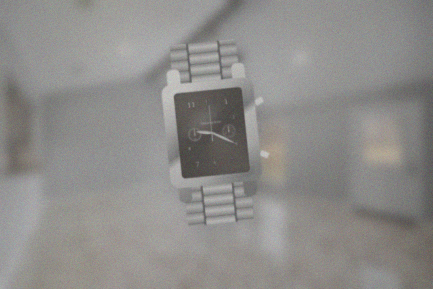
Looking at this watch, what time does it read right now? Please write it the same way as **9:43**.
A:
**9:20**
